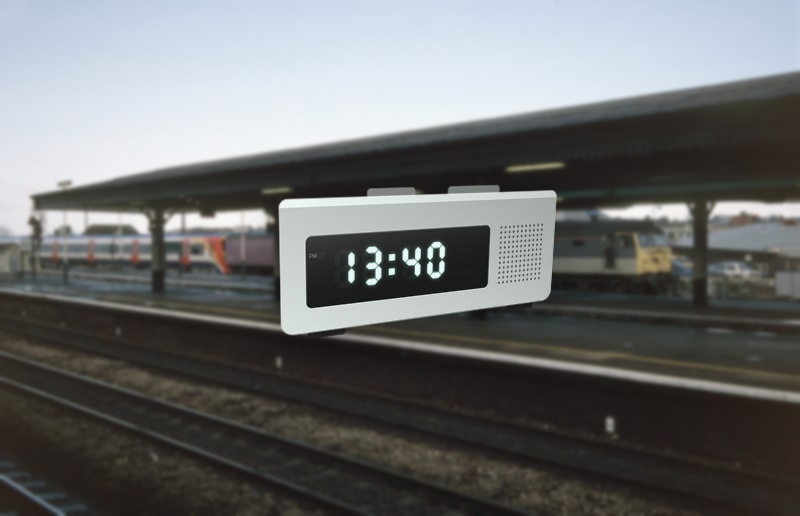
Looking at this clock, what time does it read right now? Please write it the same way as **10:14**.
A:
**13:40**
